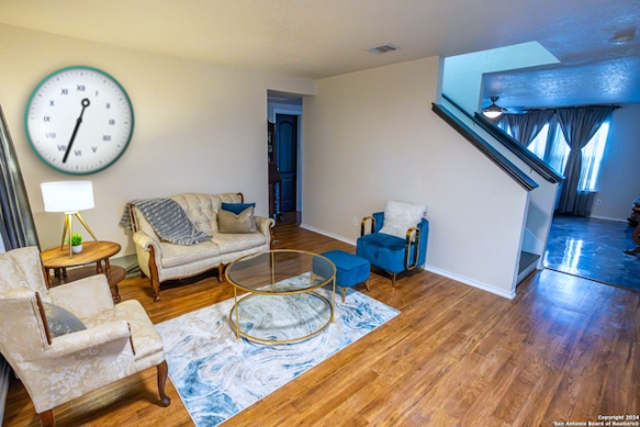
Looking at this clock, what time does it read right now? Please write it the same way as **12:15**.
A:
**12:33**
